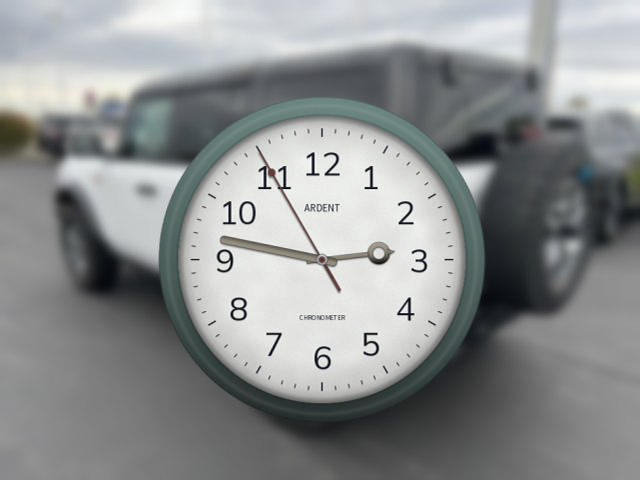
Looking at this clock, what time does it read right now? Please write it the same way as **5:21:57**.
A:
**2:46:55**
